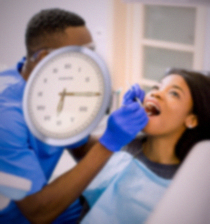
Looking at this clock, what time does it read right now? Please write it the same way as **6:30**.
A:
**6:15**
